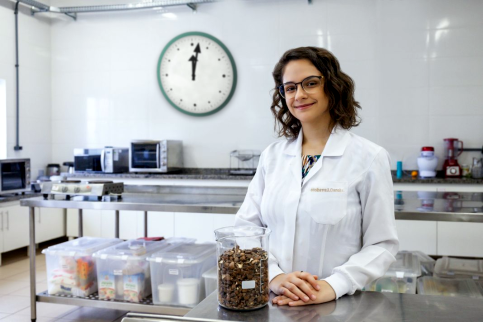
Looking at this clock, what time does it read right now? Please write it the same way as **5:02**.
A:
**12:02**
